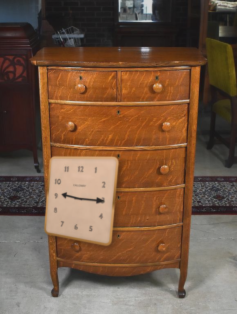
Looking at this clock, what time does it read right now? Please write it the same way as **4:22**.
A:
**9:15**
